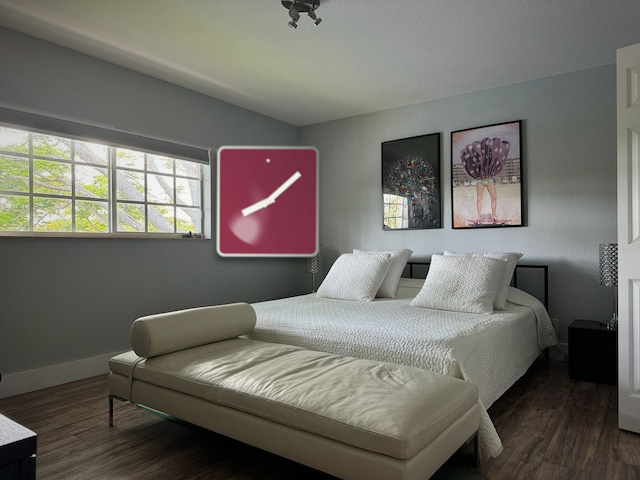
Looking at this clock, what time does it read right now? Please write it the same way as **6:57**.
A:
**8:08**
